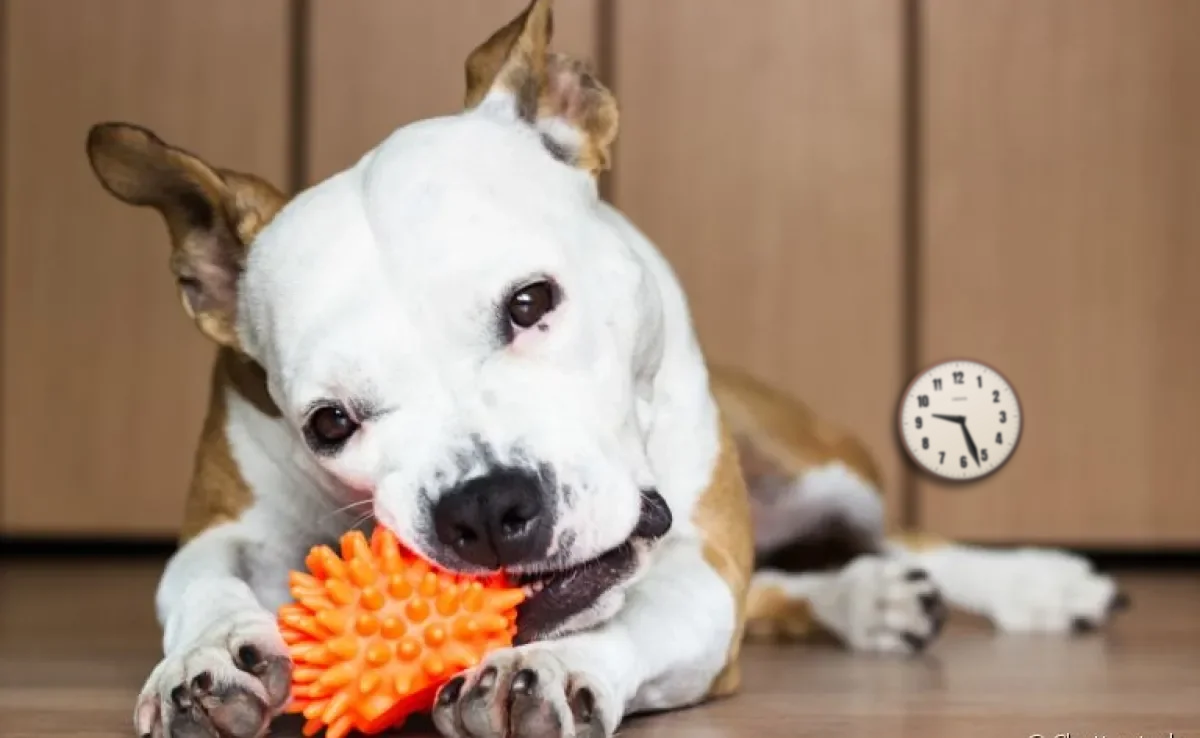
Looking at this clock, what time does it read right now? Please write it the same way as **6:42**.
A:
**9:27**
